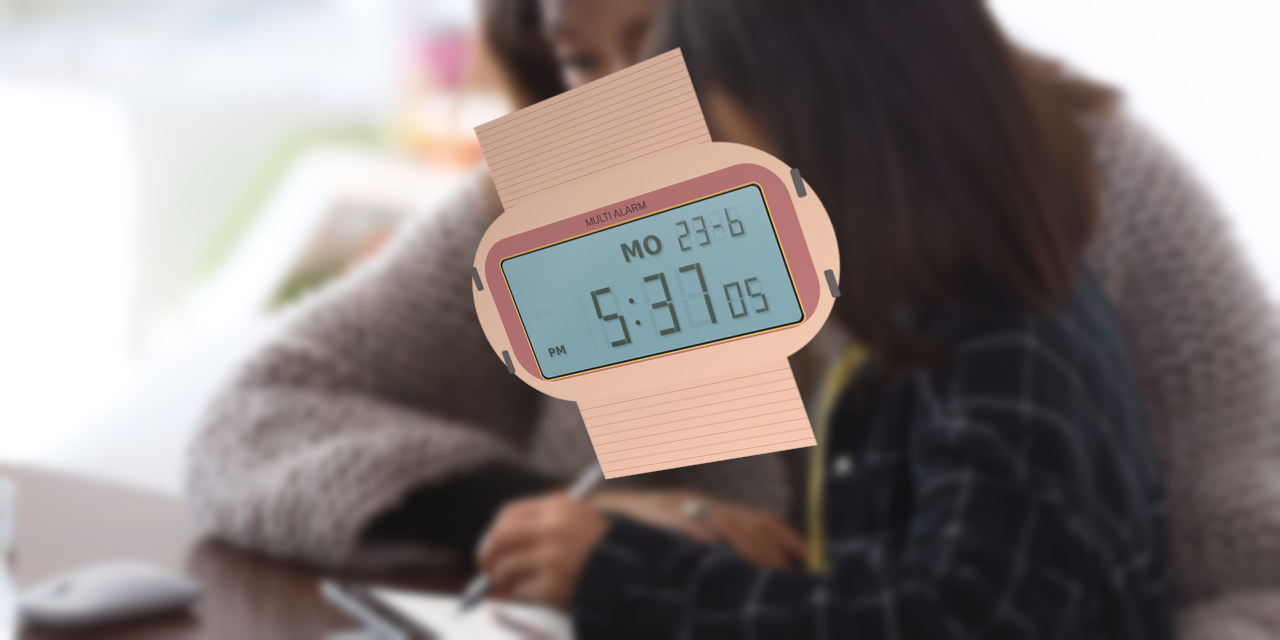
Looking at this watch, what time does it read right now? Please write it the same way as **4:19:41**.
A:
**5:37:05**
